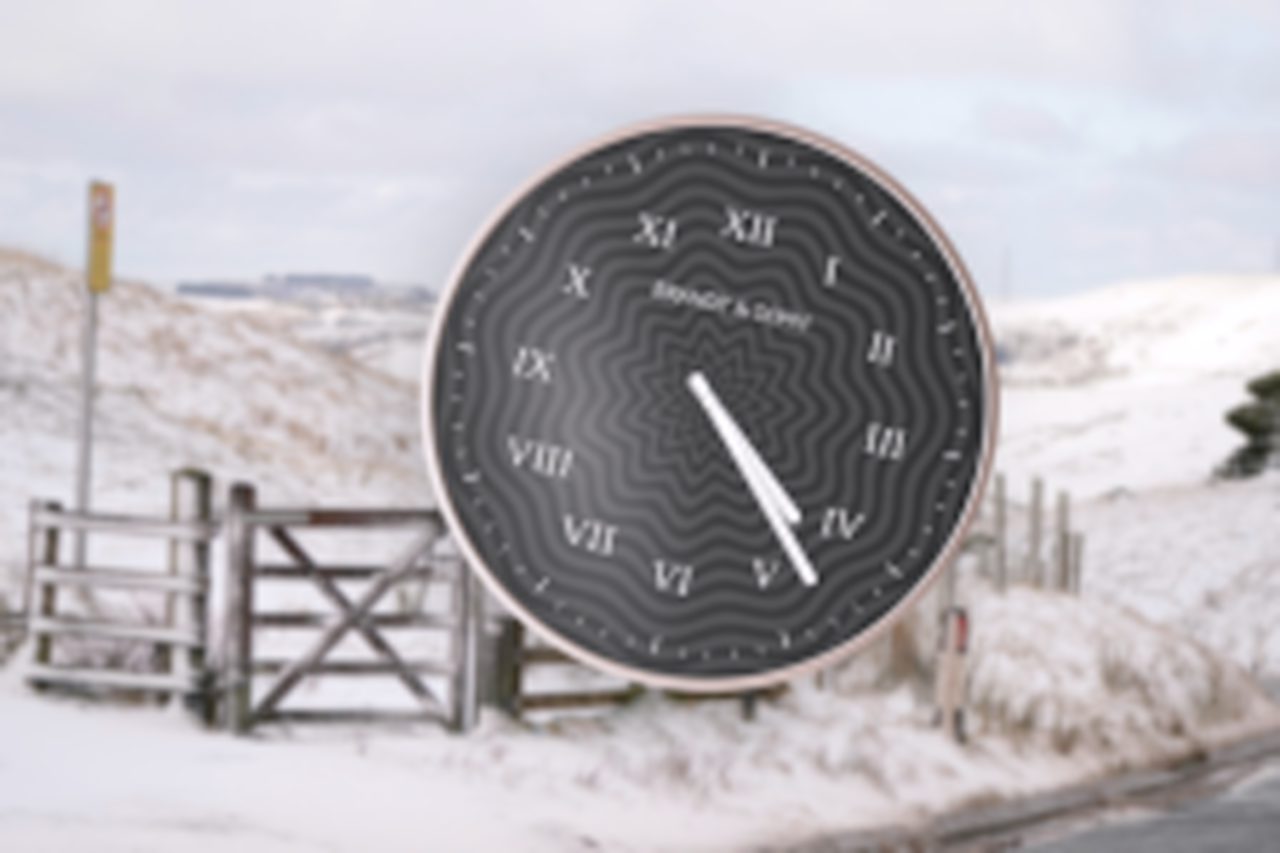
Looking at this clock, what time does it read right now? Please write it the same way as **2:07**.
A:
**4:23**
